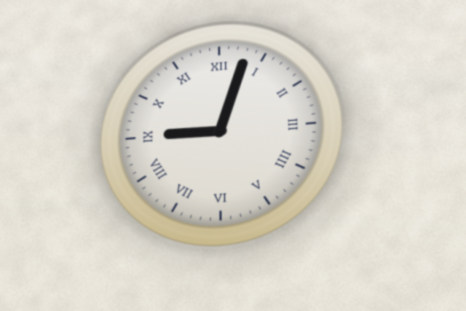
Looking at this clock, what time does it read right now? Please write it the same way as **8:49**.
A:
**9:03**
